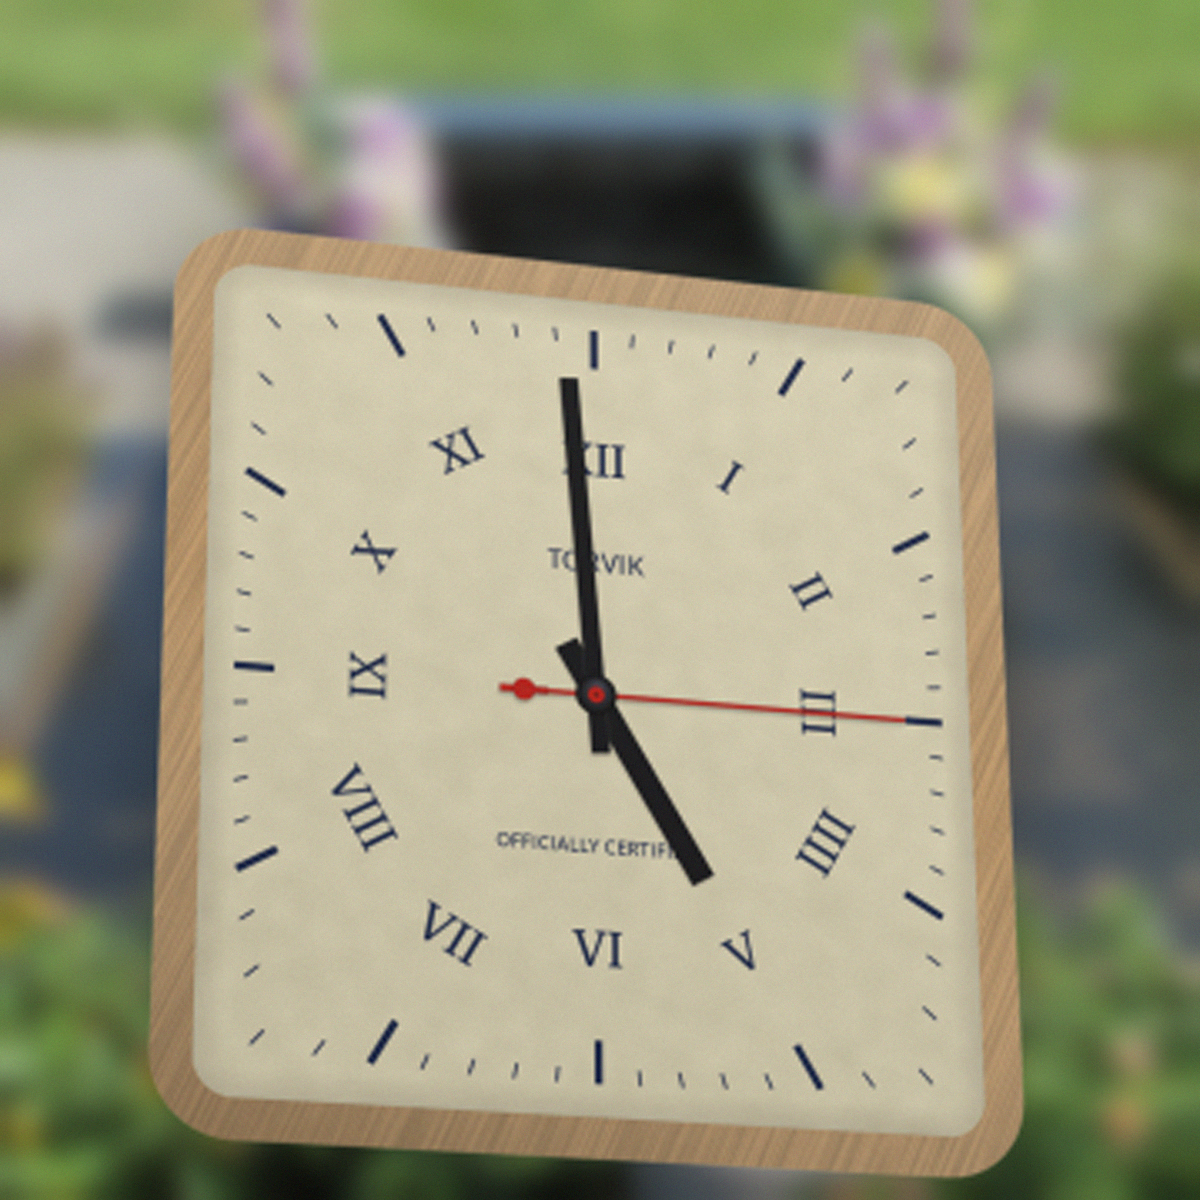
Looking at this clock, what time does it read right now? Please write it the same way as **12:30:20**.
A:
**4:59:15**
